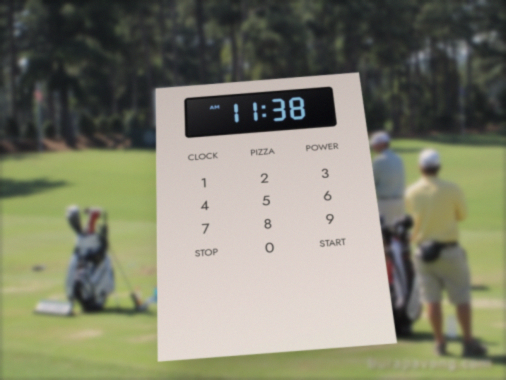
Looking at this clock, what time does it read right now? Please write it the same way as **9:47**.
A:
**11:38**
